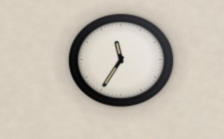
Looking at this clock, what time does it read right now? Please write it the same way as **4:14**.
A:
**11:35**
